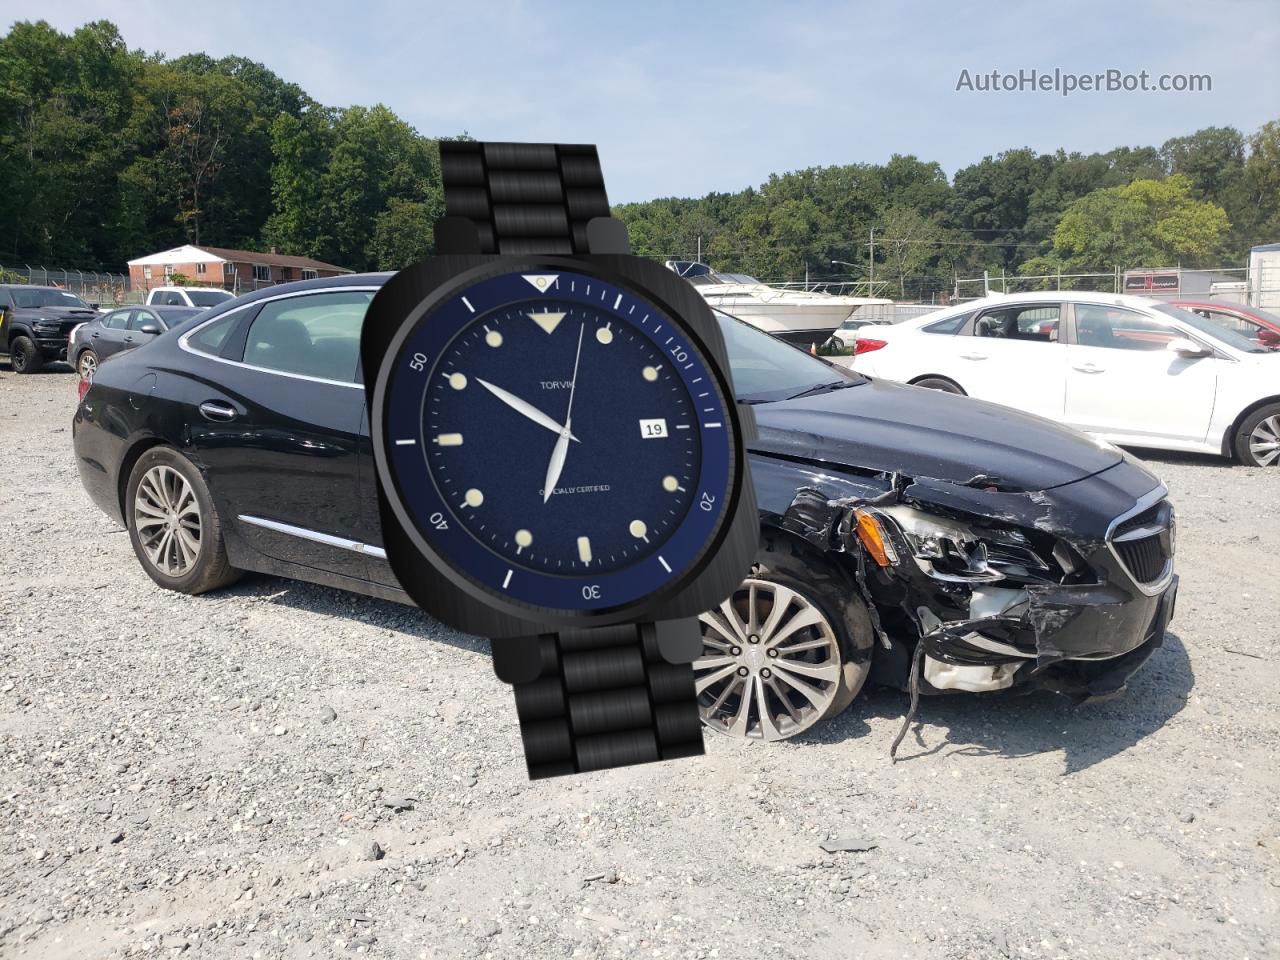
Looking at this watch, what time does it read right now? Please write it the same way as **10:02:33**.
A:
**6:51:03**
